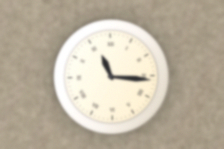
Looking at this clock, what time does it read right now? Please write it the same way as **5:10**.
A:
**11:16**
